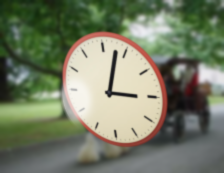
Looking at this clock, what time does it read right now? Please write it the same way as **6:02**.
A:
**3:03**
